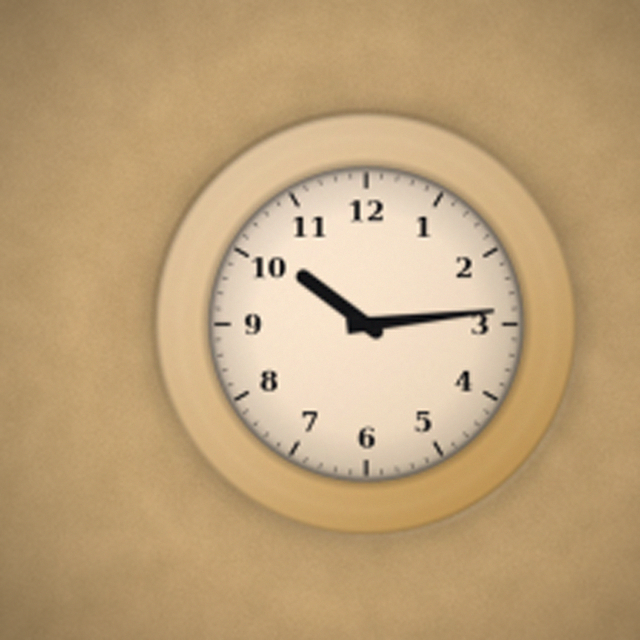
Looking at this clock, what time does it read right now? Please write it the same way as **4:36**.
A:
**10:14**
